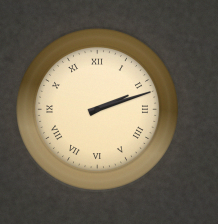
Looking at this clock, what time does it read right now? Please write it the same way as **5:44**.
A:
**2:12**
